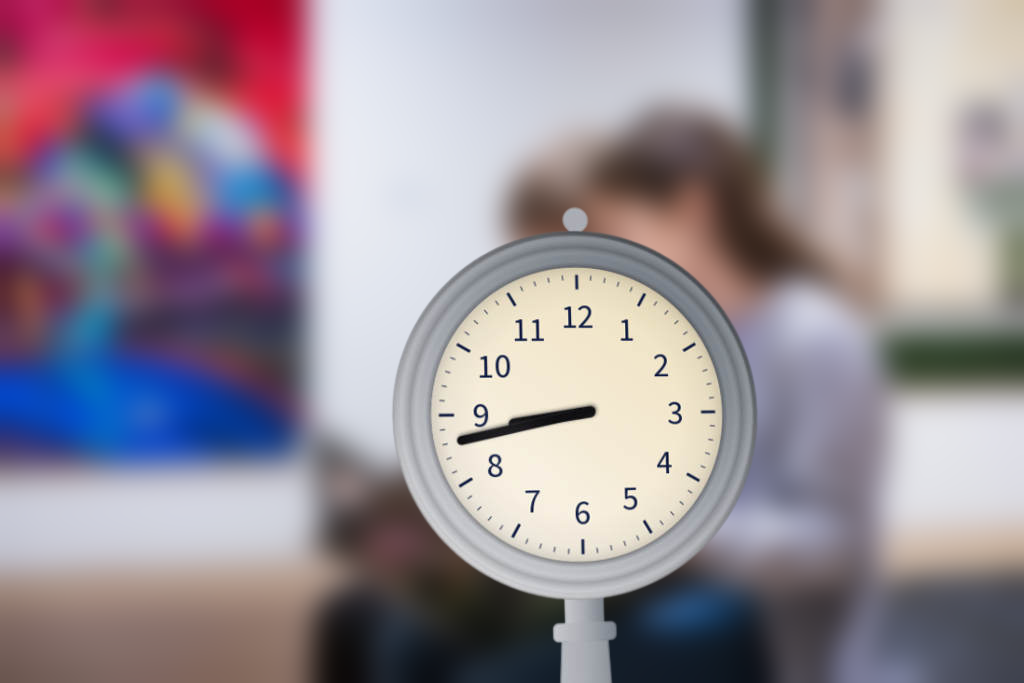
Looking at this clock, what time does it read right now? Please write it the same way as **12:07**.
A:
**8:43**
